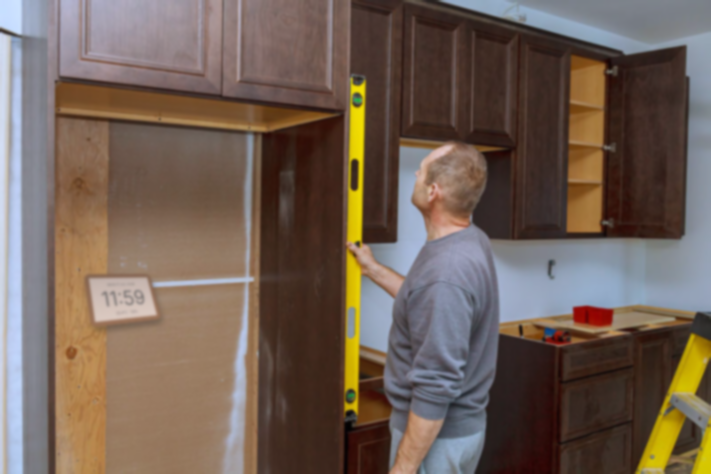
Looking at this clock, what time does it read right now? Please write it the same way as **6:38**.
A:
**11:59**
